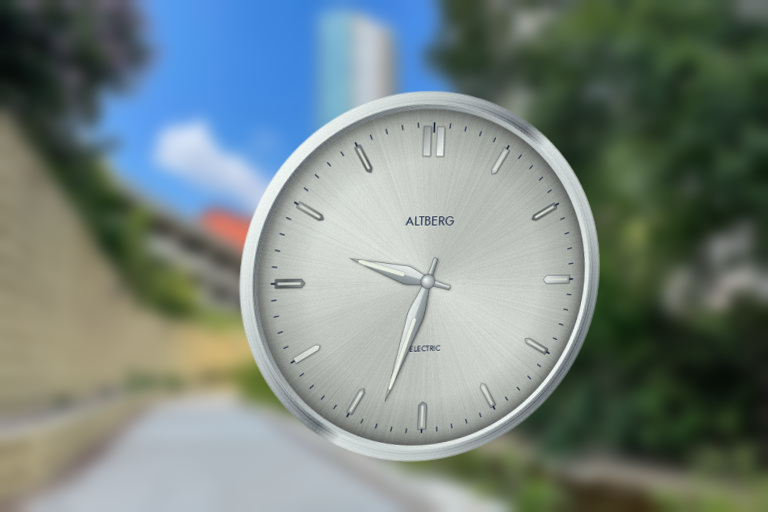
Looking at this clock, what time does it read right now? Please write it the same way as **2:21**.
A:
**9:33**
